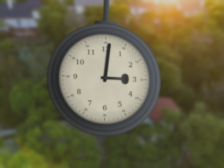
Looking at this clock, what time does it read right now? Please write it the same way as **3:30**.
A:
**3:01**
